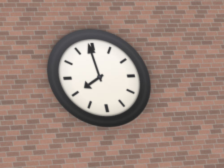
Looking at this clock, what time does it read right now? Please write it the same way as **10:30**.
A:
**7:59**
